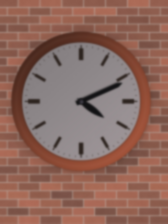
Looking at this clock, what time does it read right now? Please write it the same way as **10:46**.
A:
**4:11**
